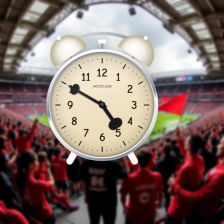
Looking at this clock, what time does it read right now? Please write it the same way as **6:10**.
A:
**4:50**
